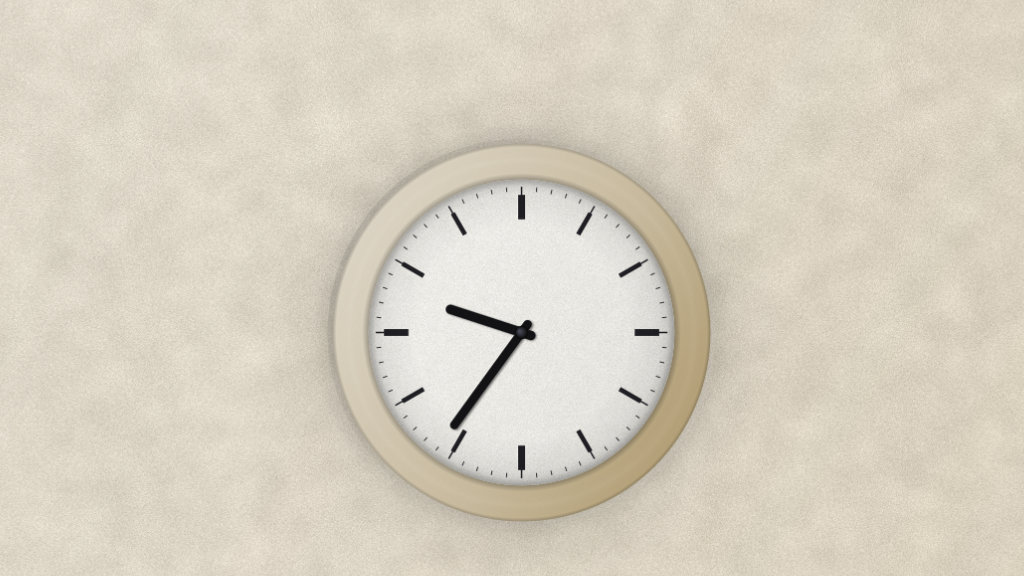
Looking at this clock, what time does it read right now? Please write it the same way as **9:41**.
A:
**9:36**
